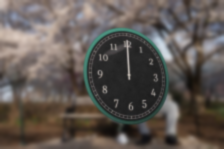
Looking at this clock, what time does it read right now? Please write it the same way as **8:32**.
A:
**12:00**
